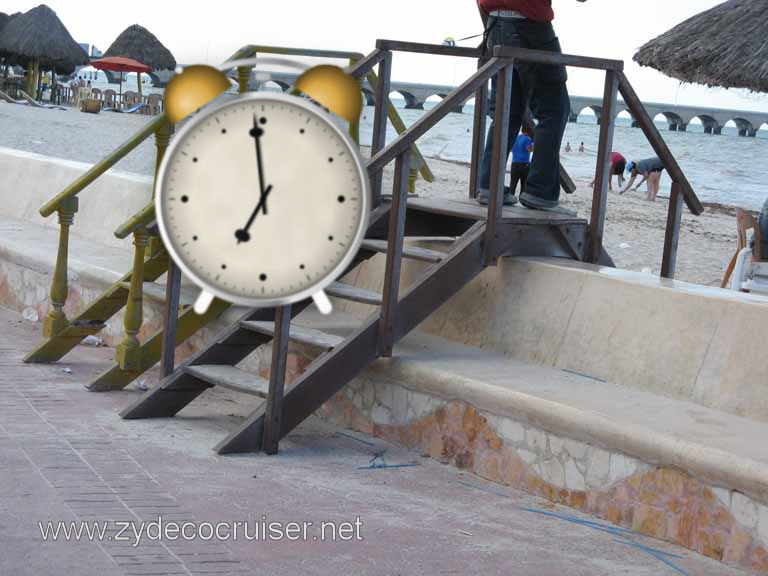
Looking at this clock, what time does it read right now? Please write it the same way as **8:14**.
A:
**6:59**
